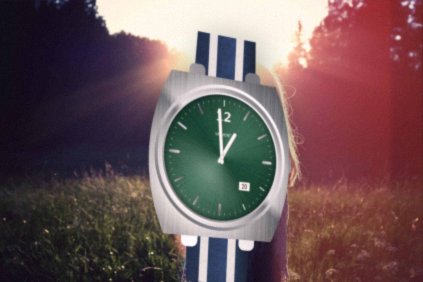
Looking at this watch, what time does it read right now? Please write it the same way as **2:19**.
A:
**12:59**
